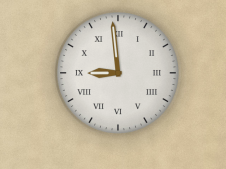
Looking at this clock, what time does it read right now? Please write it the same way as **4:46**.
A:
**8:59**
